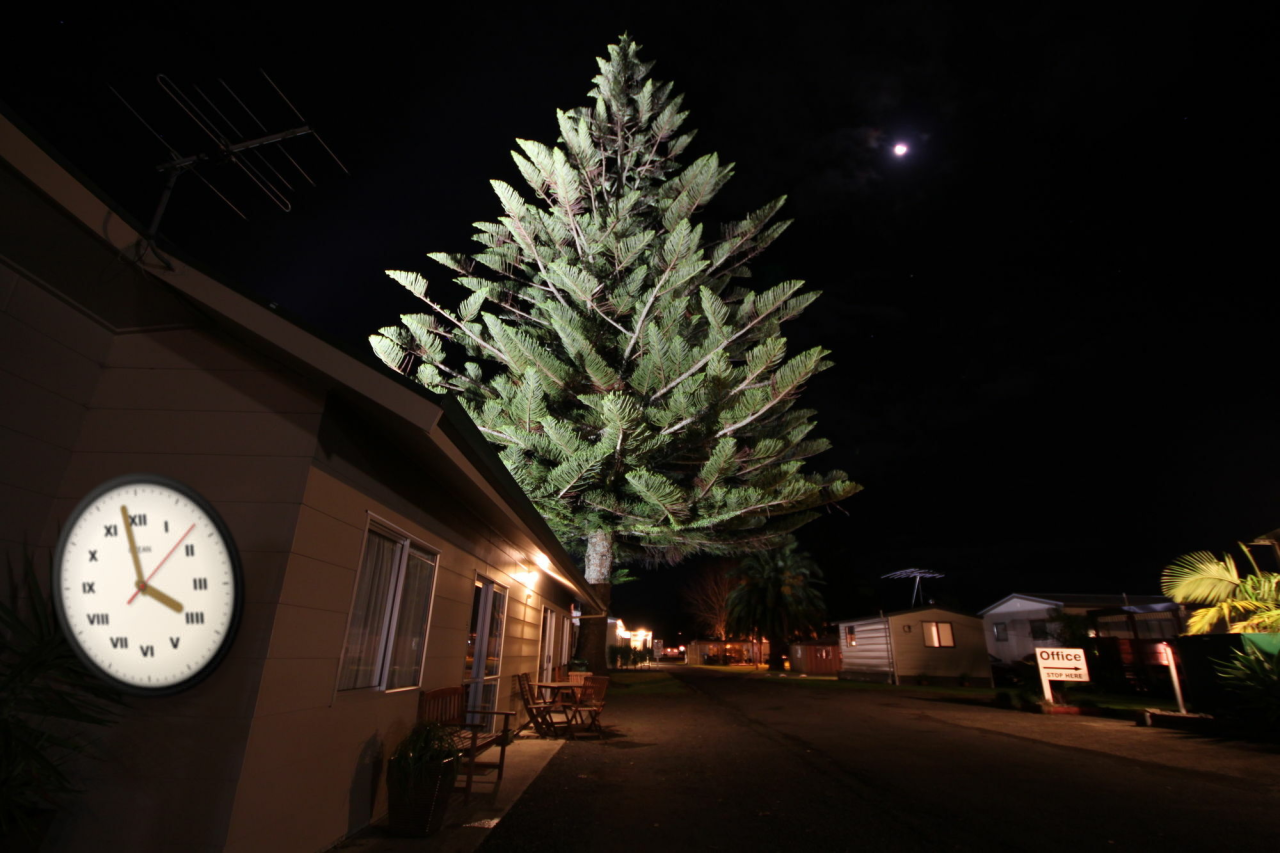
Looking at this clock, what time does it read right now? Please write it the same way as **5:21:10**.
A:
**3:58:08**
